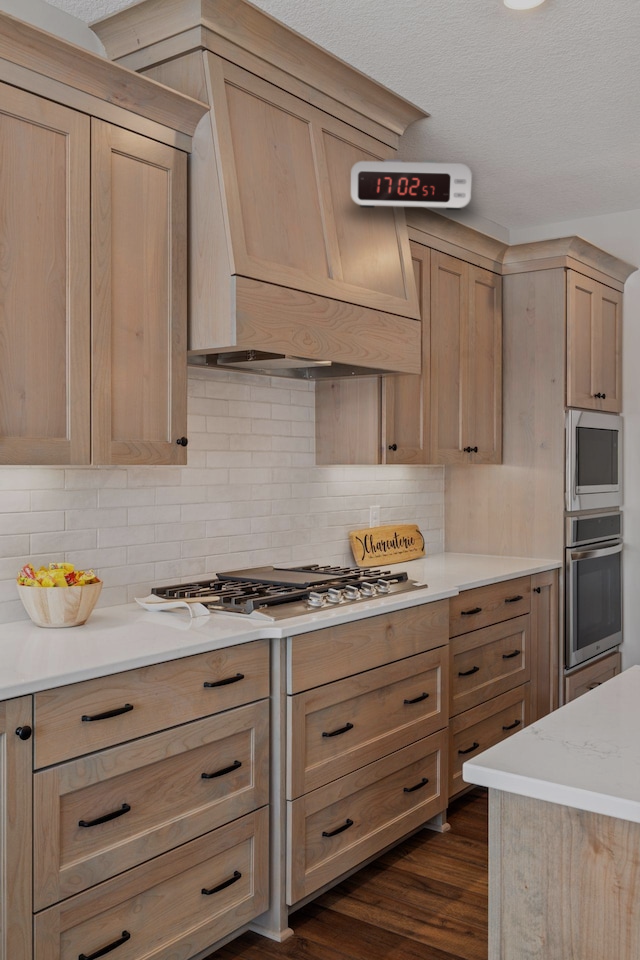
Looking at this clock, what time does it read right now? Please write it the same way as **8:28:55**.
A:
**17:02:57**
